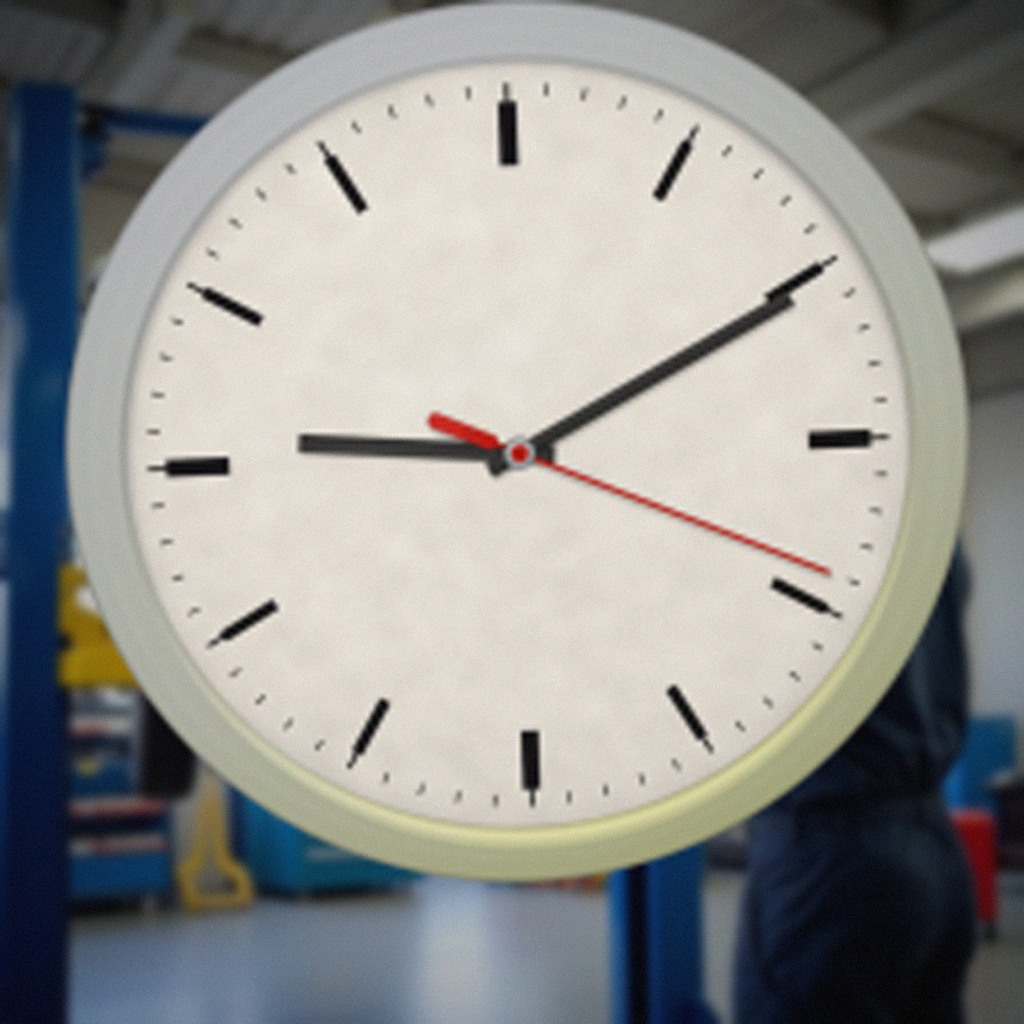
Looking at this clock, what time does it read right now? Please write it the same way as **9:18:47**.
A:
**9:10:19**
